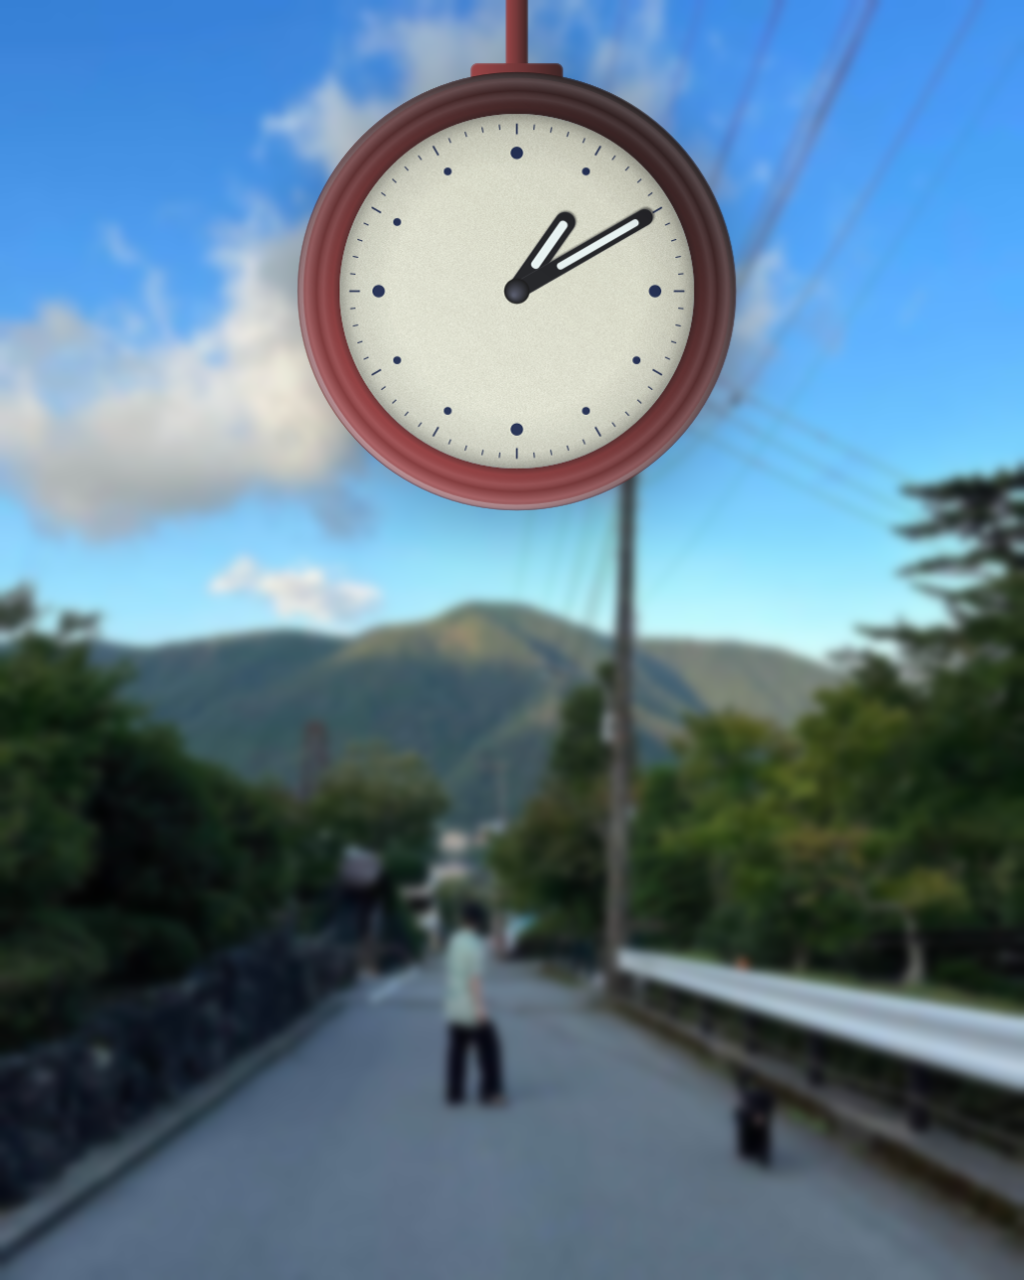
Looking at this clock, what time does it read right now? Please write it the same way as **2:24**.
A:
**1:10**
